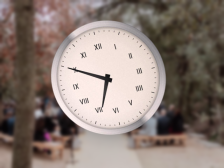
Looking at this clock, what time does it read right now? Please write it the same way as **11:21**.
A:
**6:50**
